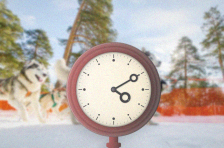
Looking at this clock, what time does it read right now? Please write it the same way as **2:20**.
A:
**4:10**
